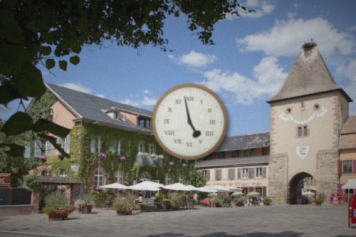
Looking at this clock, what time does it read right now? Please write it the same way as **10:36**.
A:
**4:58**
